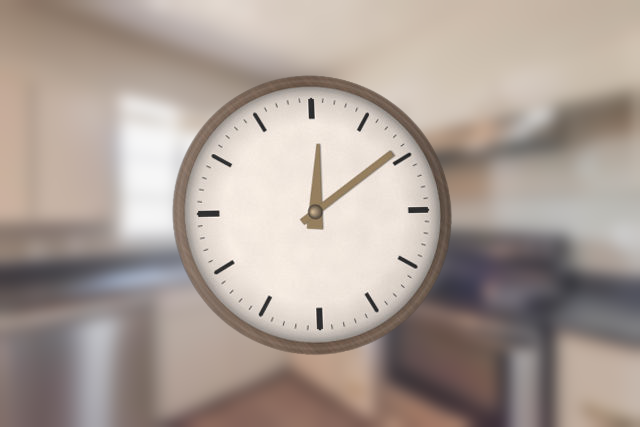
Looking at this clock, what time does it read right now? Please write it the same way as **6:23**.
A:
**12:09**
